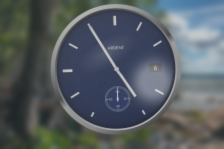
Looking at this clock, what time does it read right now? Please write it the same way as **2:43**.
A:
**4:55**
